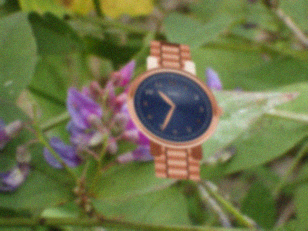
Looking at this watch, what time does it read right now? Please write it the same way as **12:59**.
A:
**10:34**
